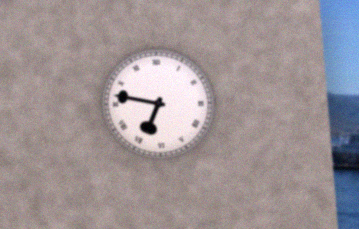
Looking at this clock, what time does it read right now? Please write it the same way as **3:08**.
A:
**6:47**
